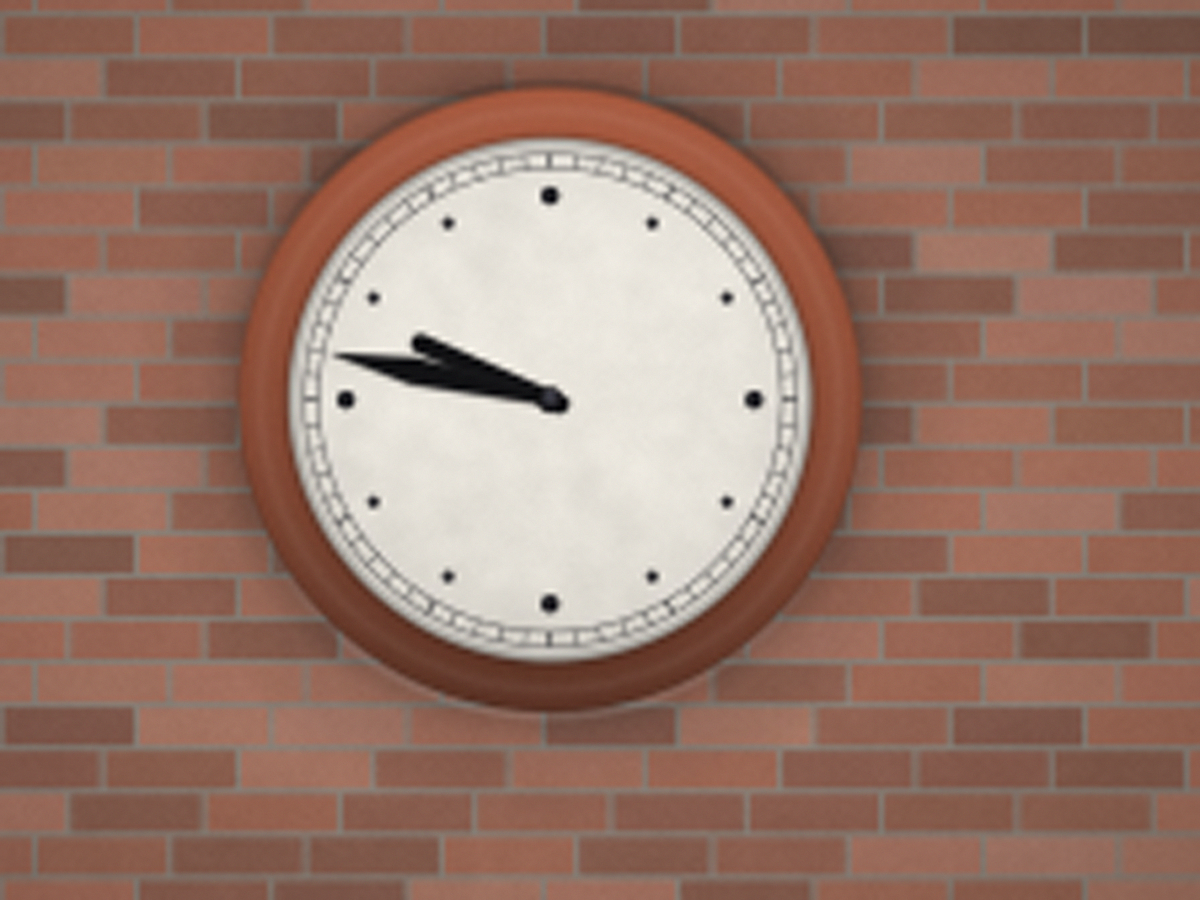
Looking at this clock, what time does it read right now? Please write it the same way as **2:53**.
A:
**9:47**
